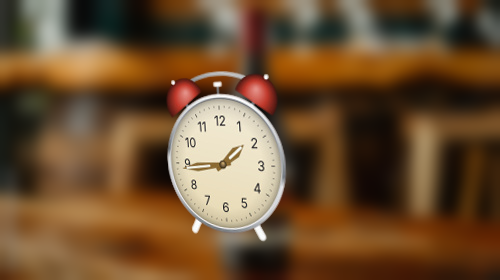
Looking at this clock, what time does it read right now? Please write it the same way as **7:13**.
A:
**1:44**
